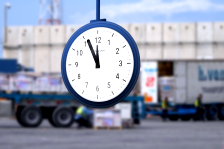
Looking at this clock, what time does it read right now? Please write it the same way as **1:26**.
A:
**11:56**
